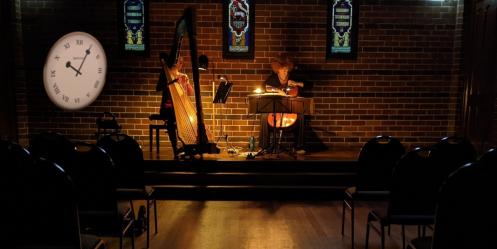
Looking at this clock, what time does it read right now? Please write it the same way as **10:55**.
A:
**10:05**
